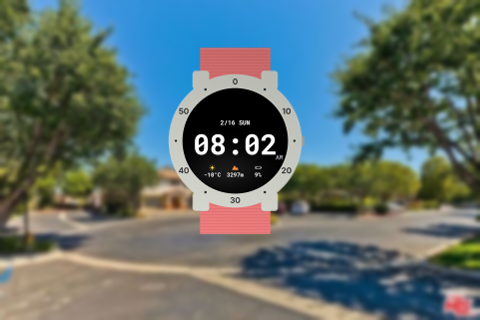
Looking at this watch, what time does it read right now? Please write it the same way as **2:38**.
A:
**8:02**
